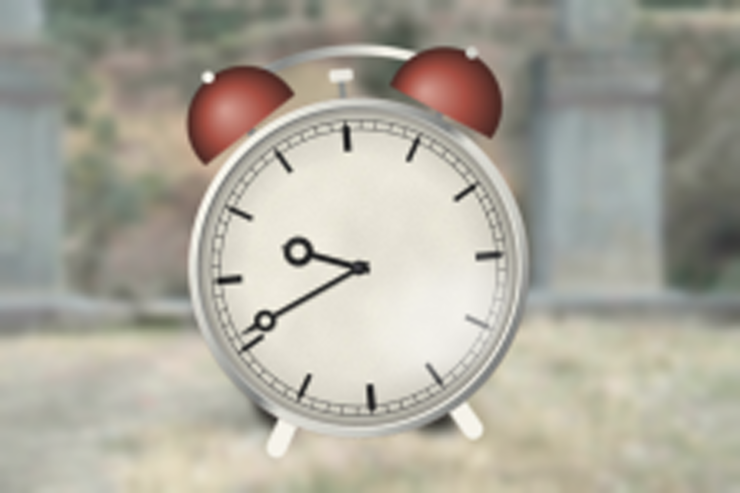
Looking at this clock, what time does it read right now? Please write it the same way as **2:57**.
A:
**9:41**
